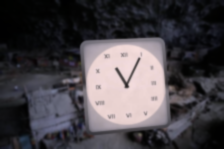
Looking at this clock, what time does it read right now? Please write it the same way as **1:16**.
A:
**11:05**
